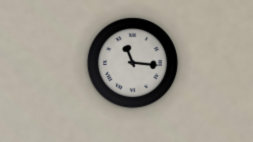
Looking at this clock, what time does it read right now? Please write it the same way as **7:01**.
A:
**11:16**
